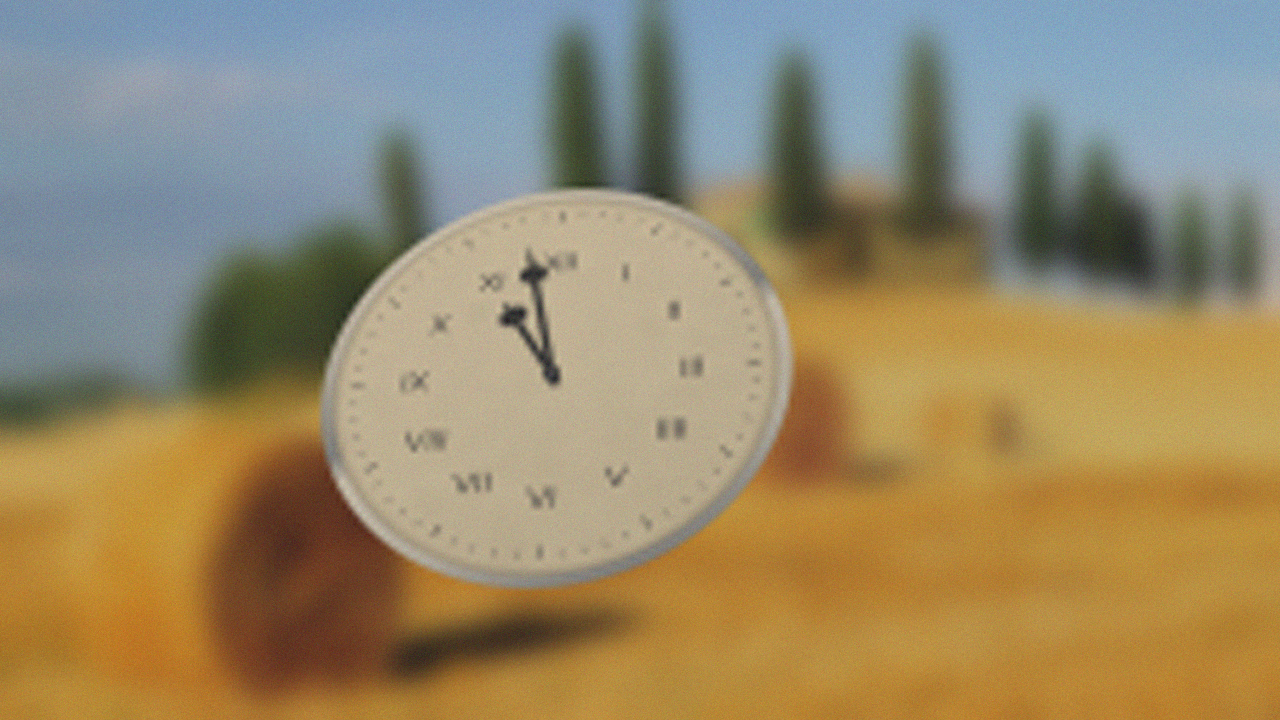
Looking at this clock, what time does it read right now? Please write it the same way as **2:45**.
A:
**10:58**
